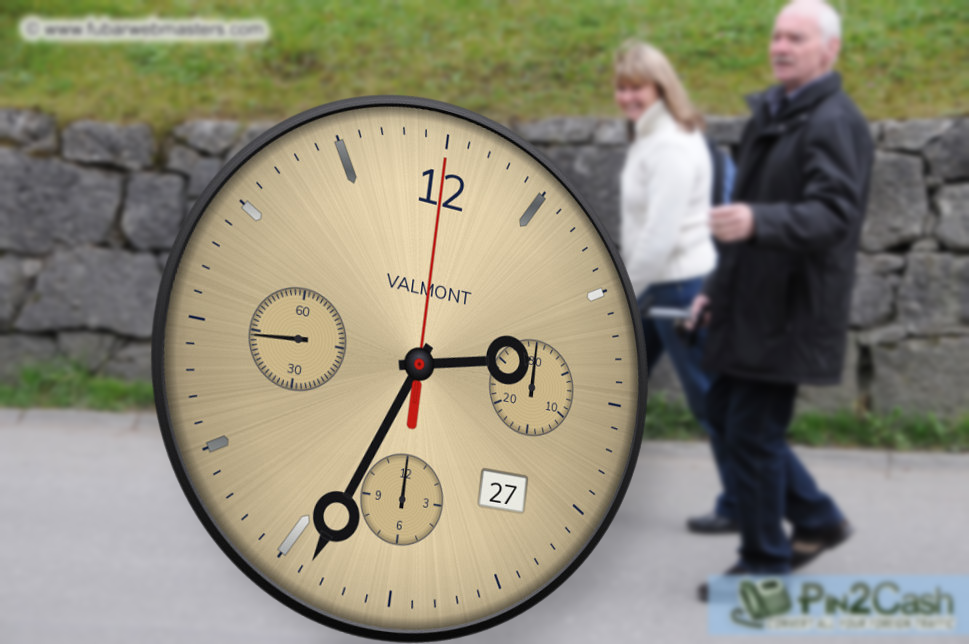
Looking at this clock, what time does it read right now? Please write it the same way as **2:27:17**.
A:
**2:33:44**
